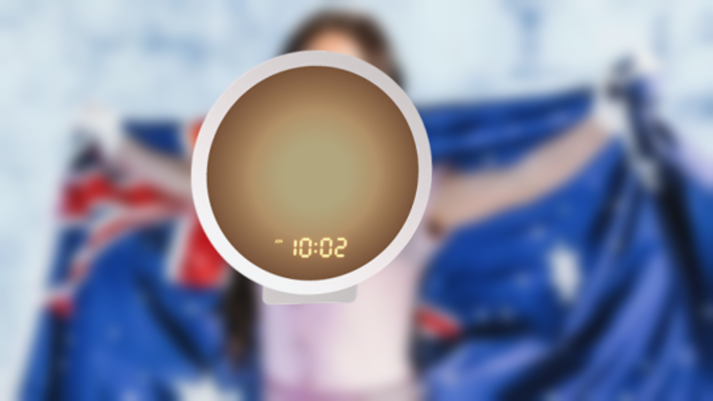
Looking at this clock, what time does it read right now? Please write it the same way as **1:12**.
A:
**10:02**
